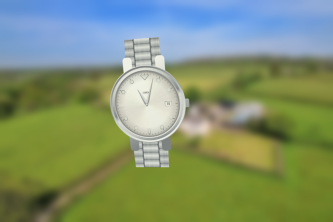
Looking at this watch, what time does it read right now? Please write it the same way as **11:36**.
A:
**11:03**
